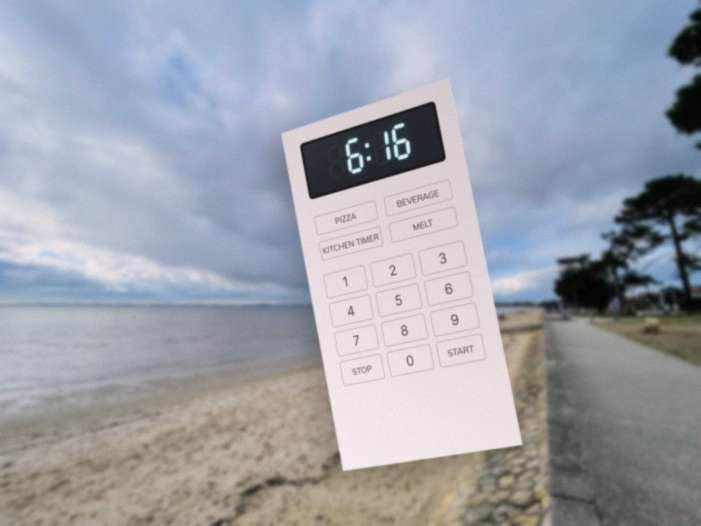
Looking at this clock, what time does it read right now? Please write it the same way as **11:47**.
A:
**6:16**
